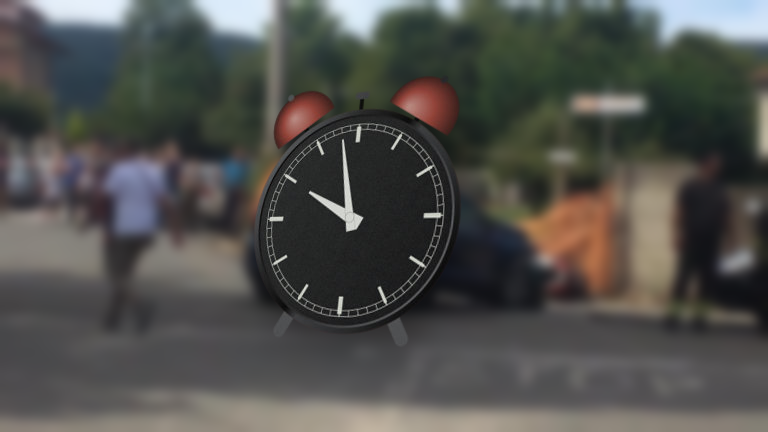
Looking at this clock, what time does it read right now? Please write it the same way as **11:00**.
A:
**9:58**
